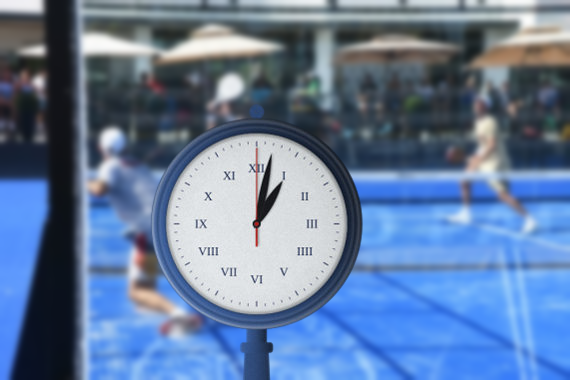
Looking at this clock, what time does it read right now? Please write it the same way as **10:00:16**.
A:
**1:02:00**
